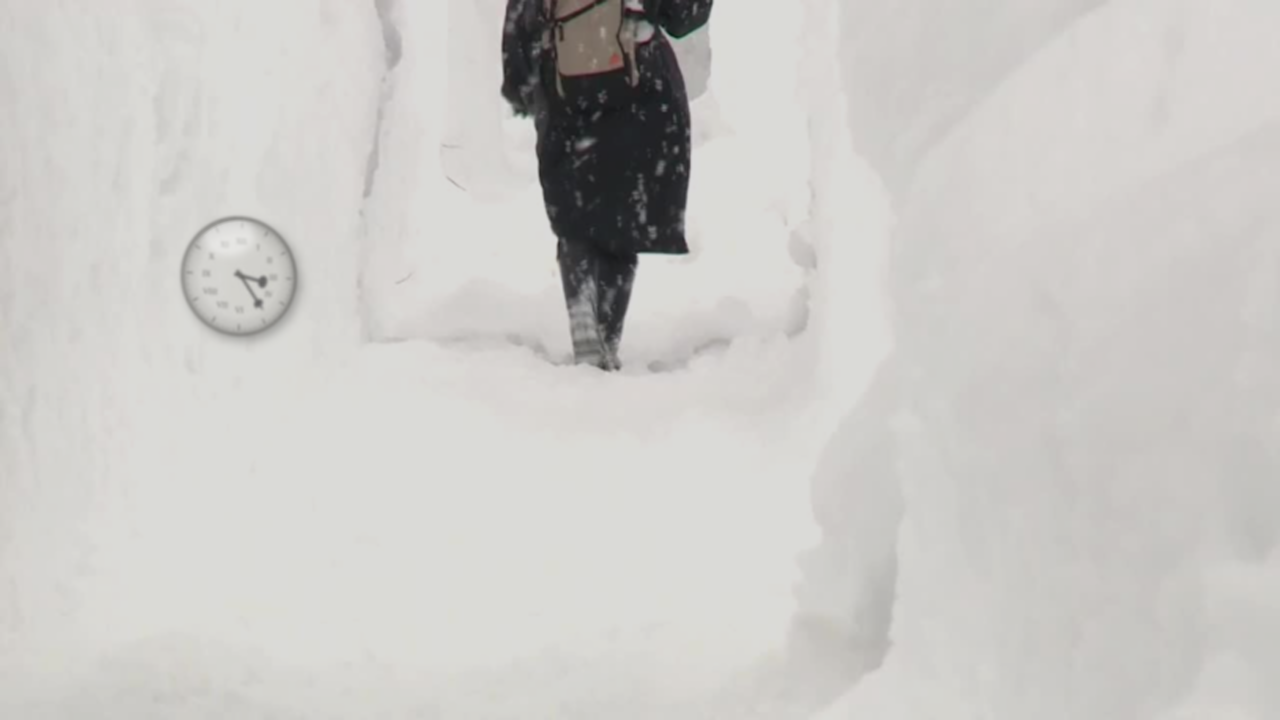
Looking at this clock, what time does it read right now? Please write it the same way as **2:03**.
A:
**3:24**
